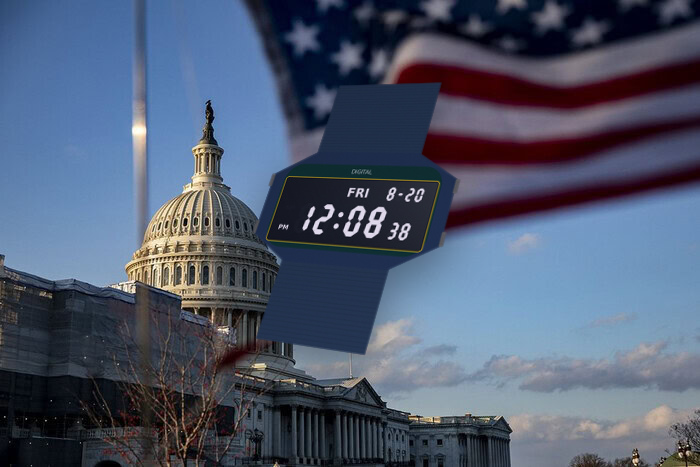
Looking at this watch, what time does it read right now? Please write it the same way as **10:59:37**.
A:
**12:08:38**
